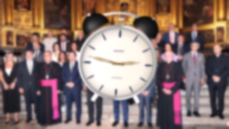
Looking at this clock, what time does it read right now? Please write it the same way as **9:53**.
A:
**2:47**
